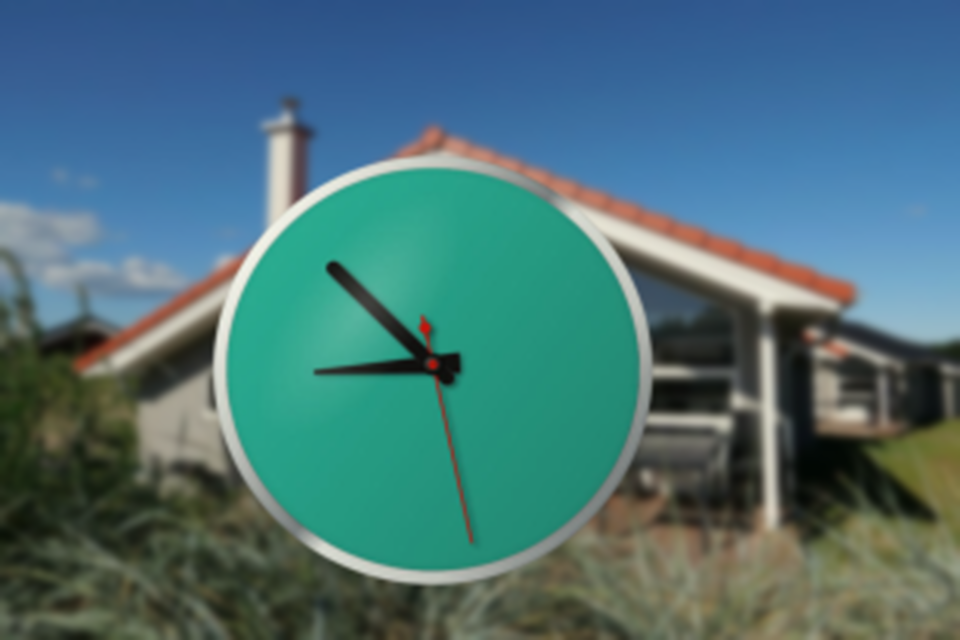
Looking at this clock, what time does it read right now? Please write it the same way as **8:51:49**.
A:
**8:52:28**
